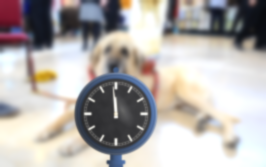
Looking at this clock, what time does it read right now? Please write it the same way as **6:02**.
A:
**11:59**
